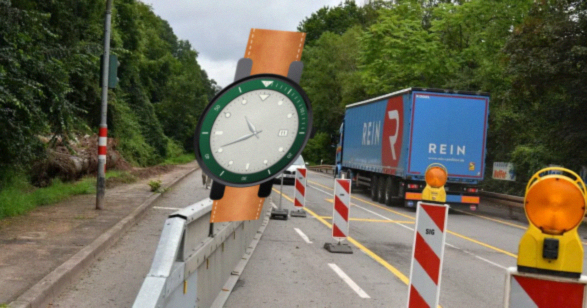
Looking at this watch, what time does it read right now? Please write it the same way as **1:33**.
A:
**10:41**
